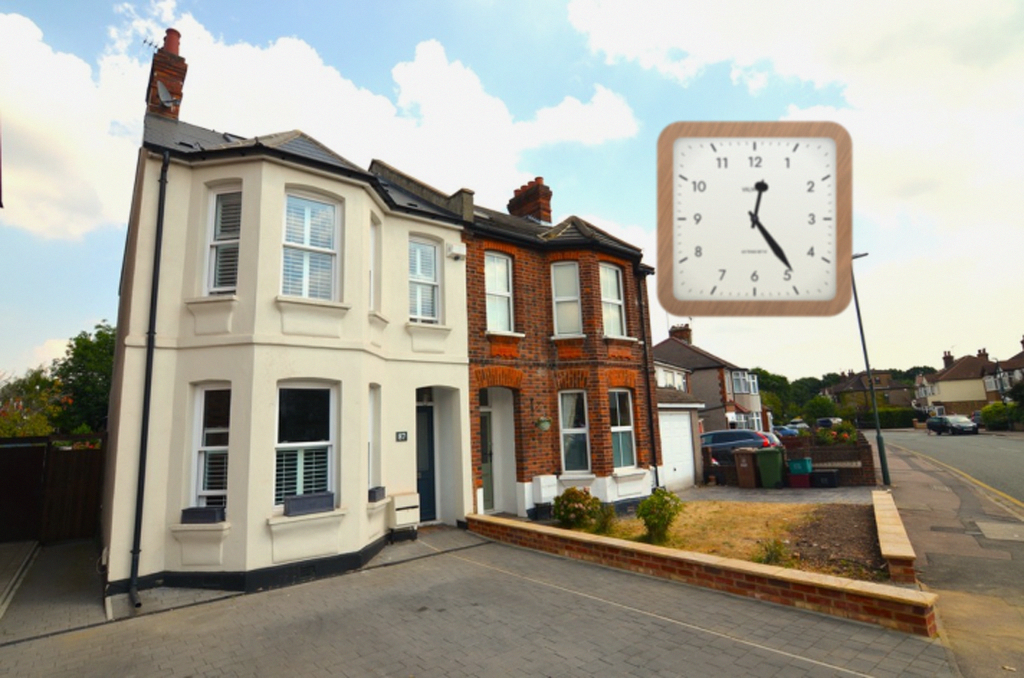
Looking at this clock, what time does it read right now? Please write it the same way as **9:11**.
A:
**12:24**
